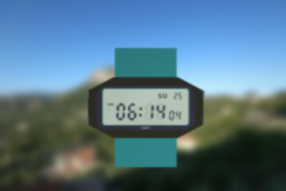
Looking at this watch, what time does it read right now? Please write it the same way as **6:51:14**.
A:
**6:14:04**
